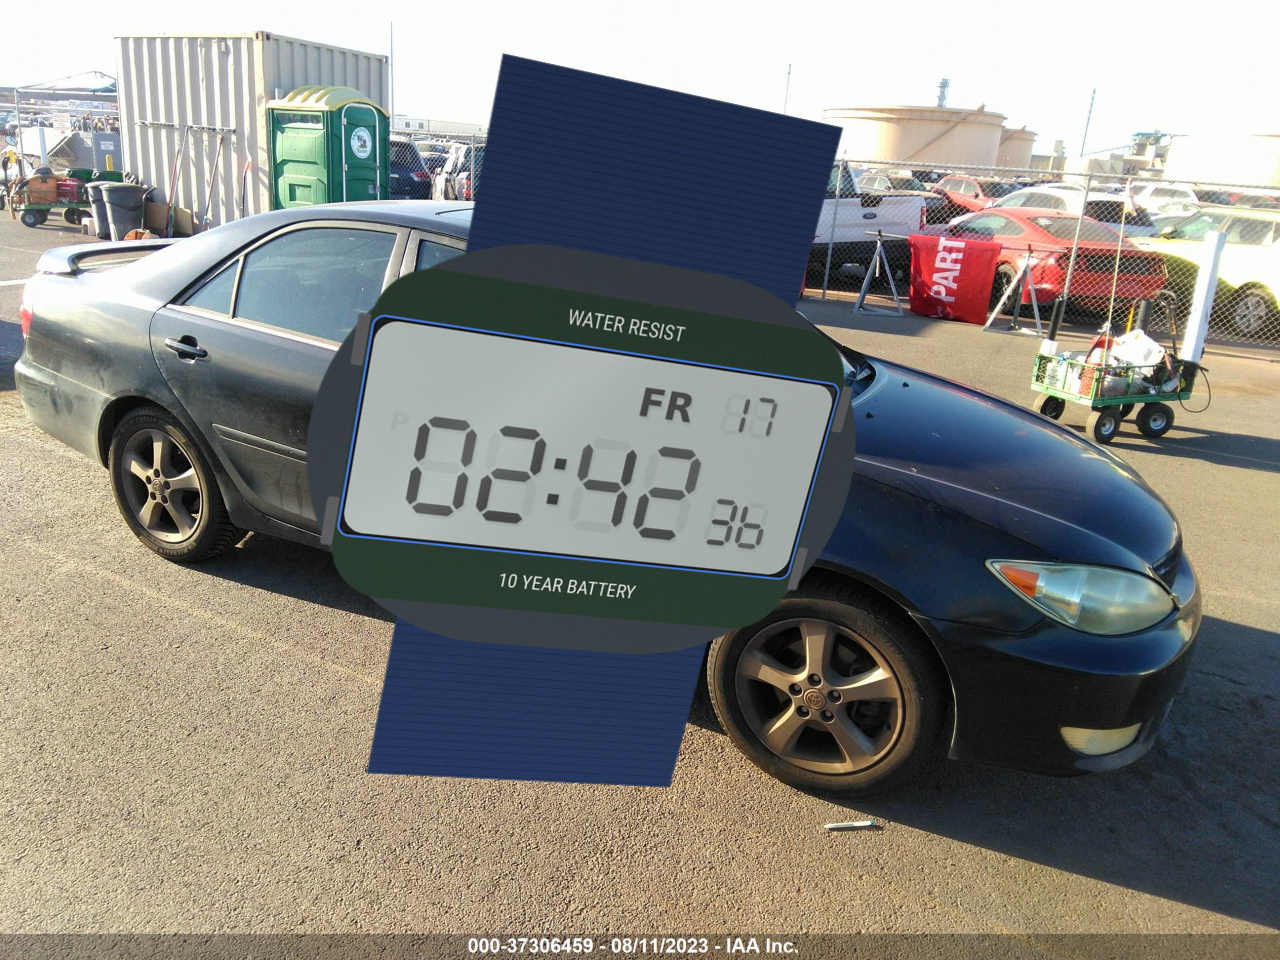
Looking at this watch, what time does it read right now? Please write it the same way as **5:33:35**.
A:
**2:42:36**
